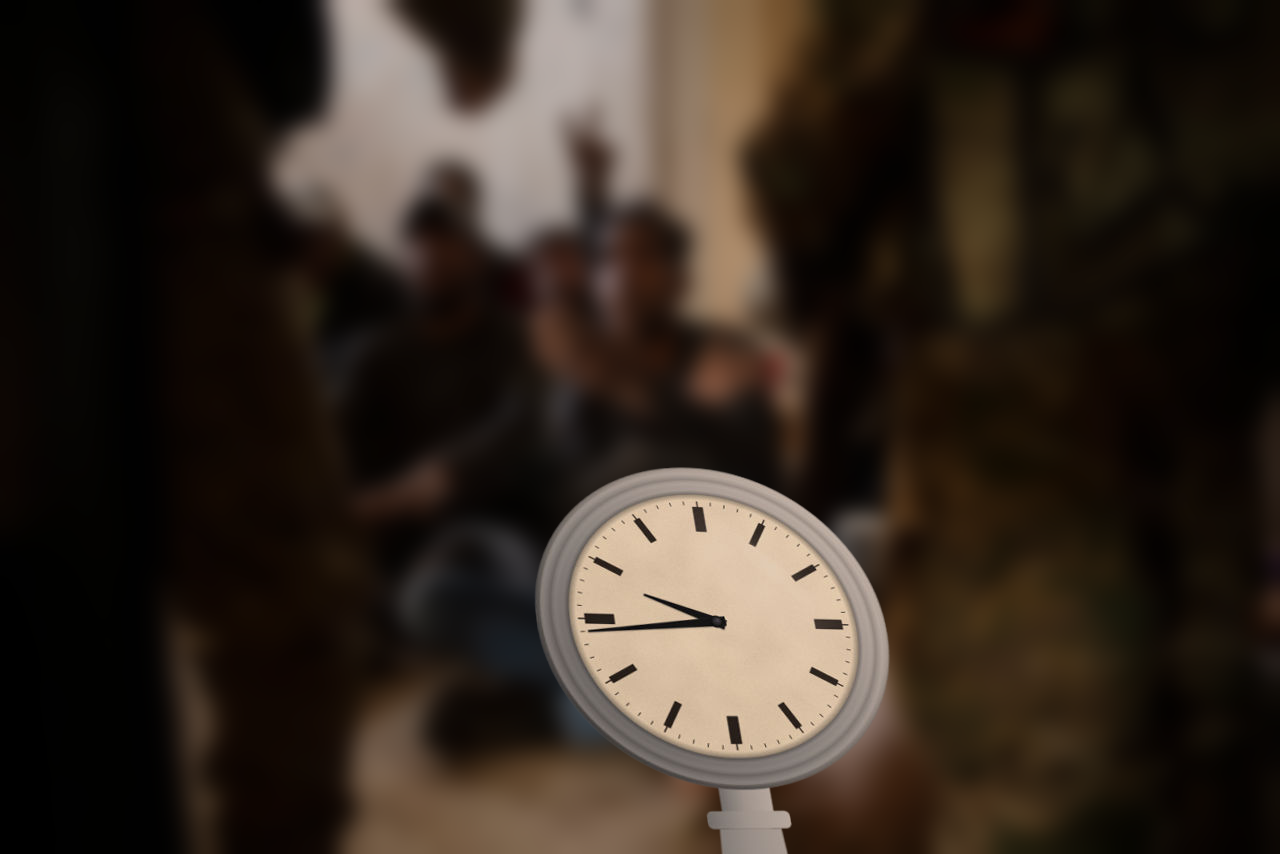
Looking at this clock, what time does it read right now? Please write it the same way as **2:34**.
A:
**9:44**
